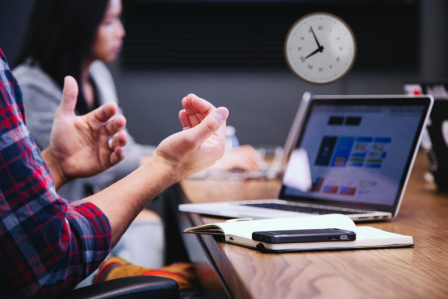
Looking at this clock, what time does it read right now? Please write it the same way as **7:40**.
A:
**7:56**
